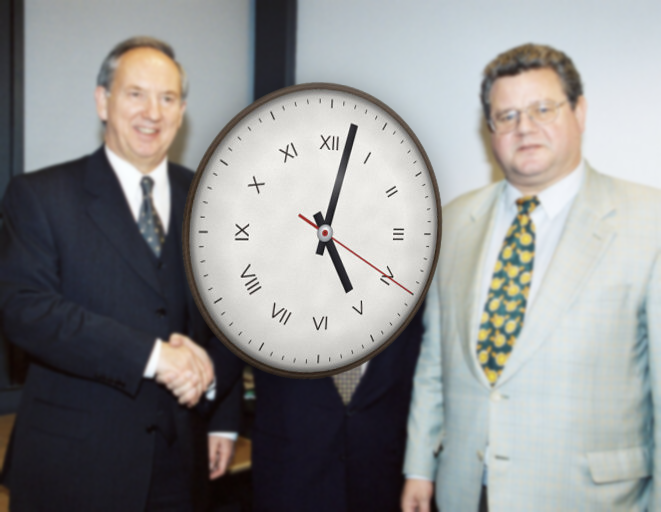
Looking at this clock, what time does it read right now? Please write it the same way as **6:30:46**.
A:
**5:02:20**
